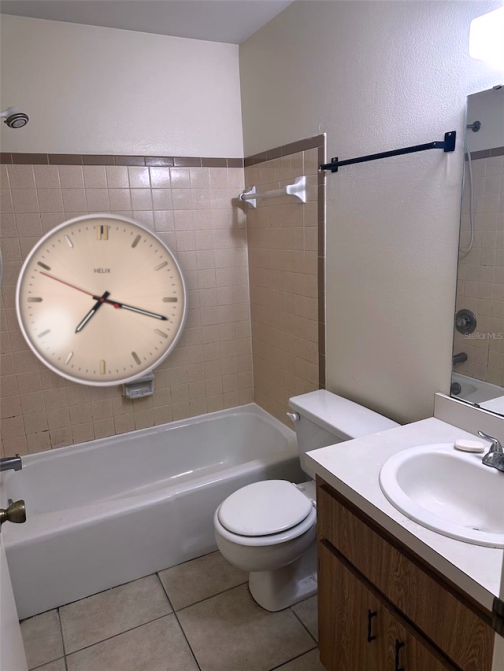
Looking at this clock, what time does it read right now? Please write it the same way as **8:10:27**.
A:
**7:17:49**
